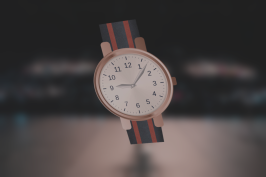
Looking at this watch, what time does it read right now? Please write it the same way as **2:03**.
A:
**9:07**
